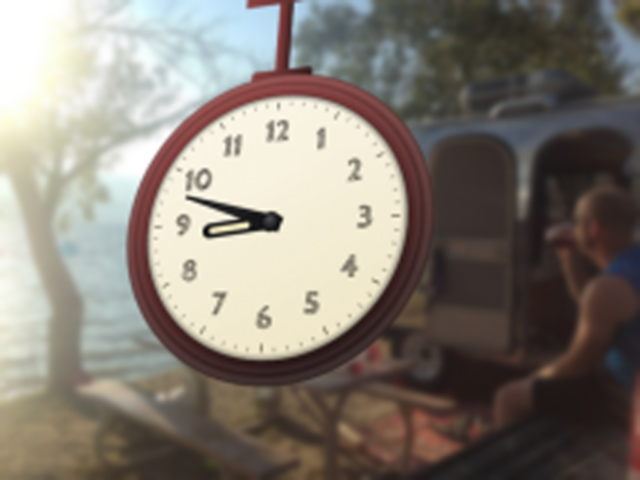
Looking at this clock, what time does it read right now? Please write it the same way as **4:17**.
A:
**8:48**
